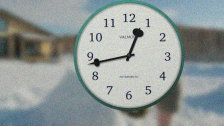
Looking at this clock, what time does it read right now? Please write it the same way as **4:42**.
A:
**12:43**
